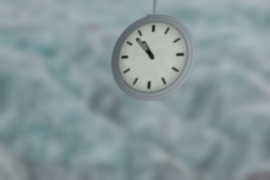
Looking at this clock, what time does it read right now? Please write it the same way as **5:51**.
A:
**10:53**
